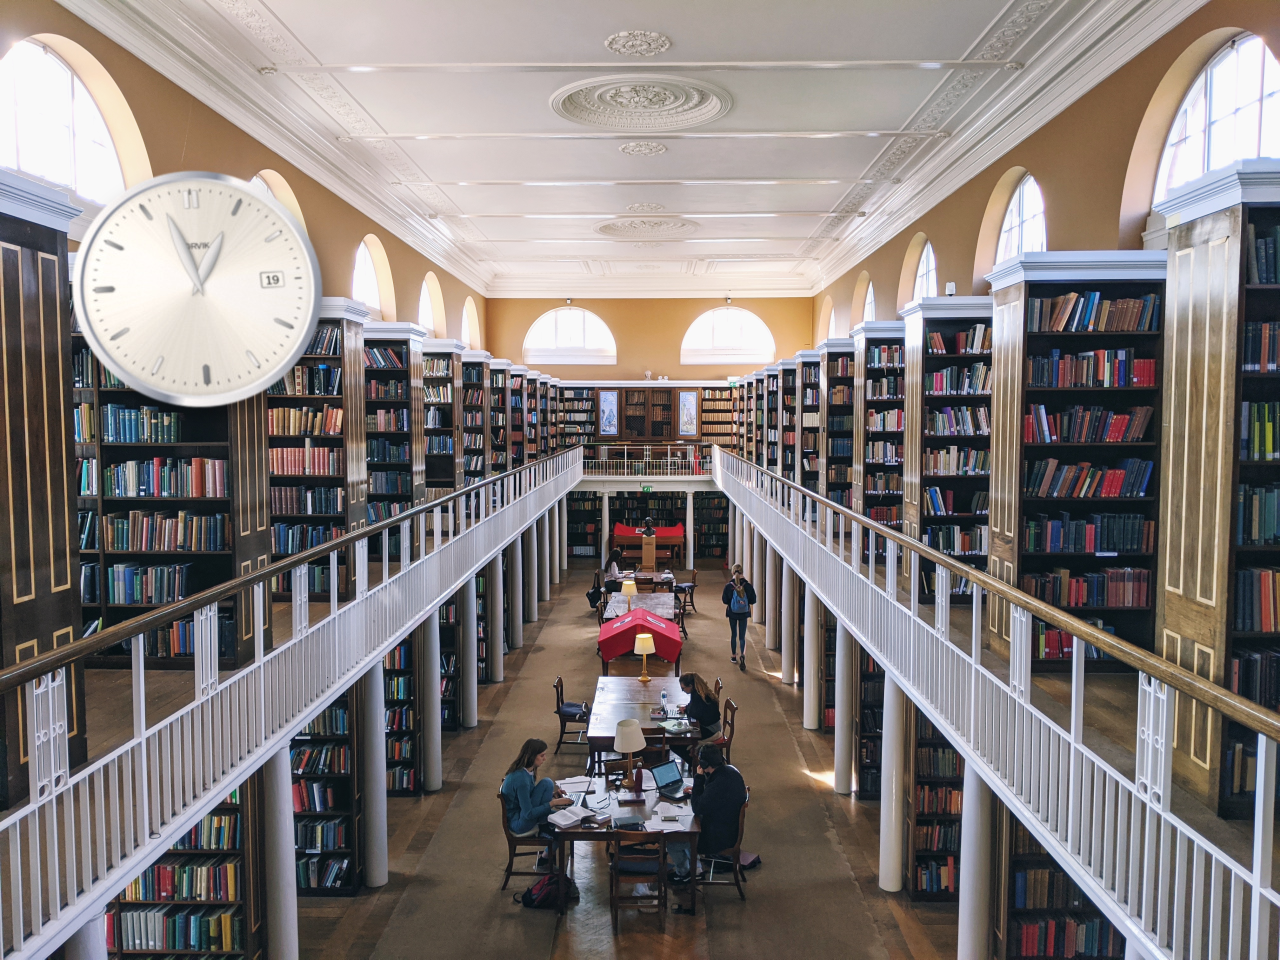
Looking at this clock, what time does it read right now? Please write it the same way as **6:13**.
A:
**12:57**
